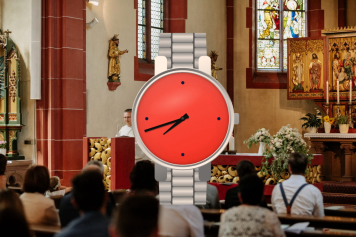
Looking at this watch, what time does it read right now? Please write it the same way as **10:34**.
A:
**7:42**
